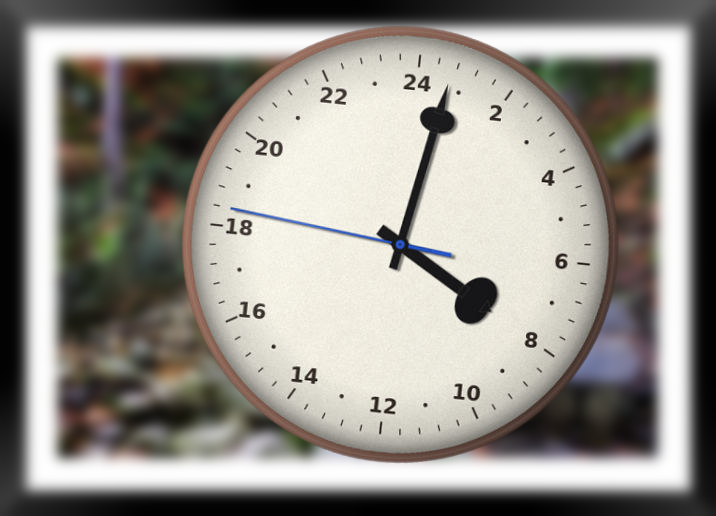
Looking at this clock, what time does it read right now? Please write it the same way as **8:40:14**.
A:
**8:01:46**
